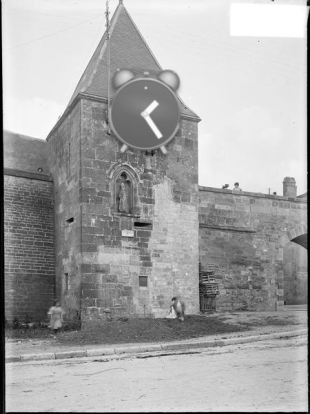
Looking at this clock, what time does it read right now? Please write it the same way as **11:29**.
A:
**1:24**
